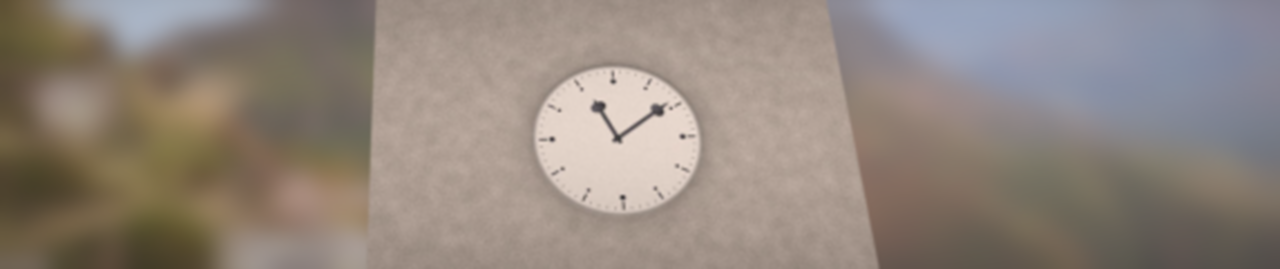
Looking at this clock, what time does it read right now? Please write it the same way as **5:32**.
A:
**11:09**
